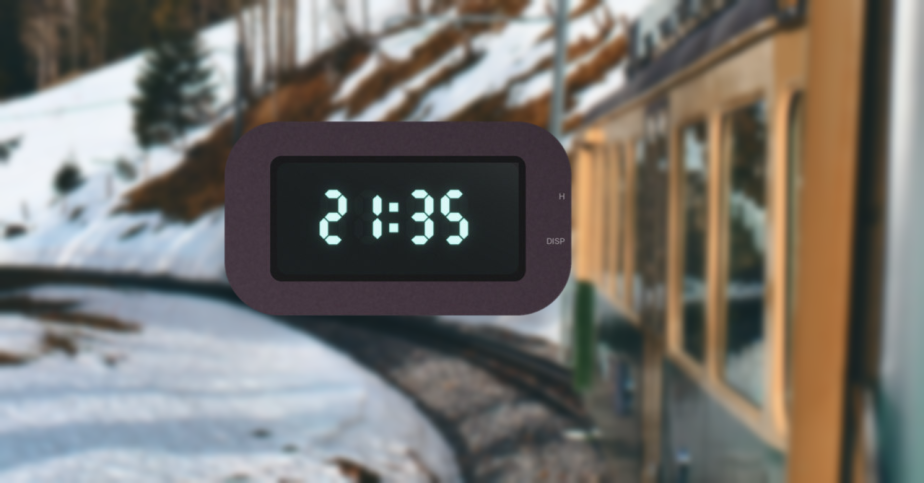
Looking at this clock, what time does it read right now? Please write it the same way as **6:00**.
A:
**21:35**
